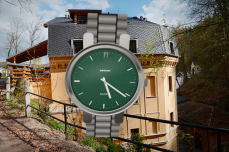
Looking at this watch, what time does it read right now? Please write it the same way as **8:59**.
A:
**5:21**
